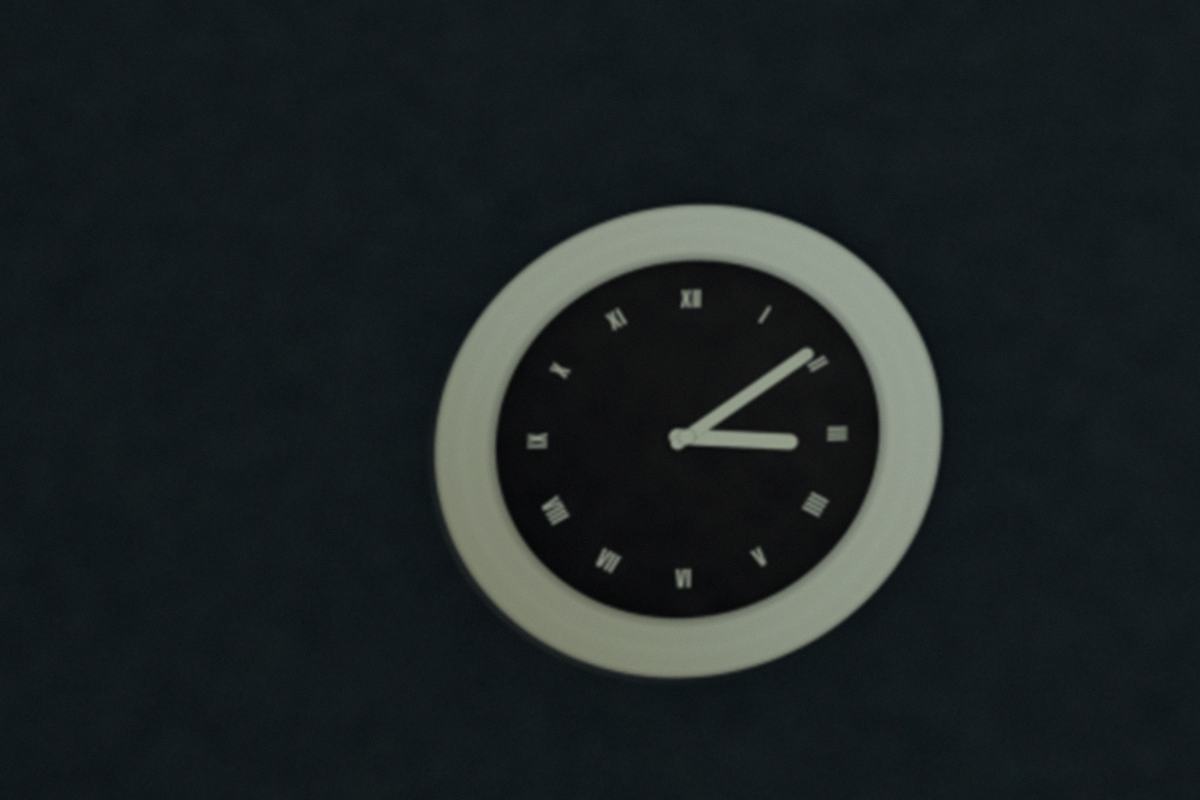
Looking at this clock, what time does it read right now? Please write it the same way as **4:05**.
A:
**3:09**
